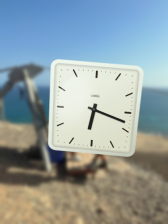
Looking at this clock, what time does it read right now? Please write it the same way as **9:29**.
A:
**6:18**
